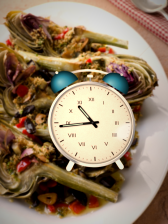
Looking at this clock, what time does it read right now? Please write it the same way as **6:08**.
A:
**10:44**
